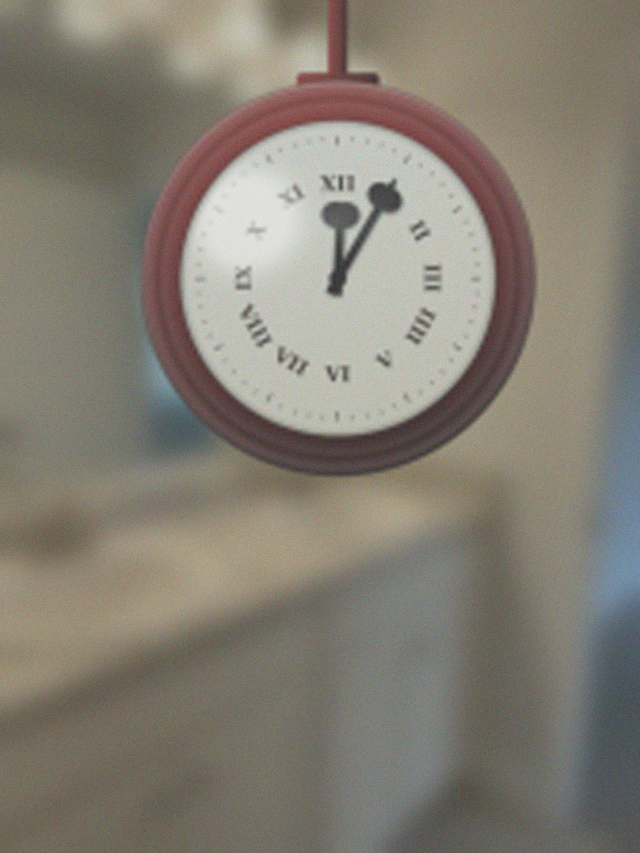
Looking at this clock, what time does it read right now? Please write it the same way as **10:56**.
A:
**12:05**
